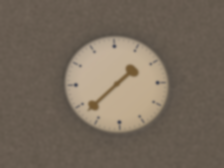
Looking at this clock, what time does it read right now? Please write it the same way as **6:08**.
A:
**1:38**
